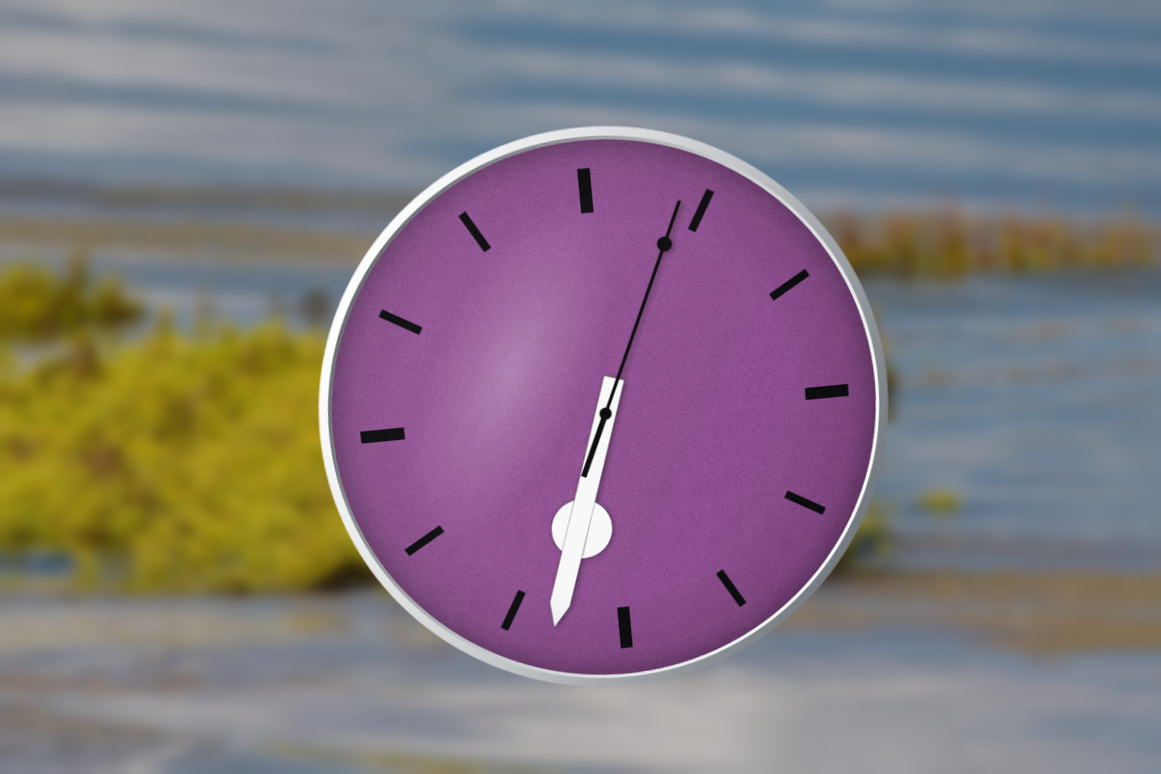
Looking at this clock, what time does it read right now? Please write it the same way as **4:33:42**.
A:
**6:33:04**
